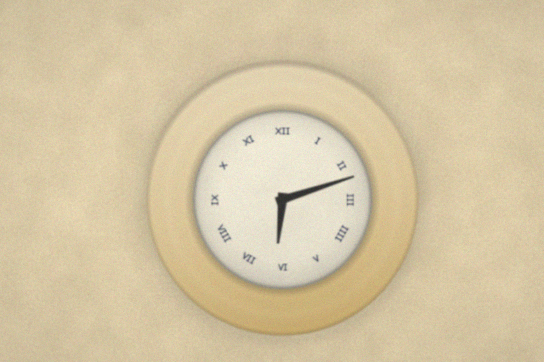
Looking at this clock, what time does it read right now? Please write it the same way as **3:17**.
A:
**6:12**
